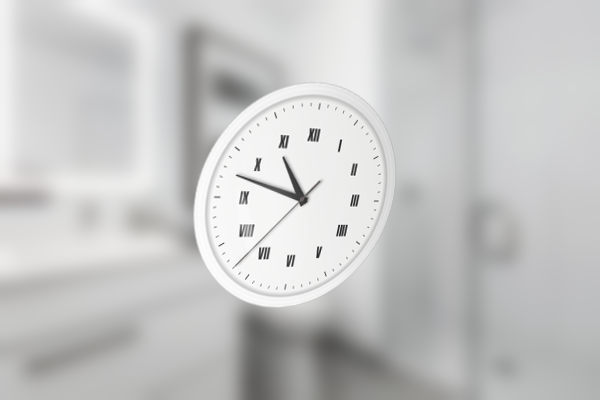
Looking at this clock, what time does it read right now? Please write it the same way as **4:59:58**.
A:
**10:47:37**
